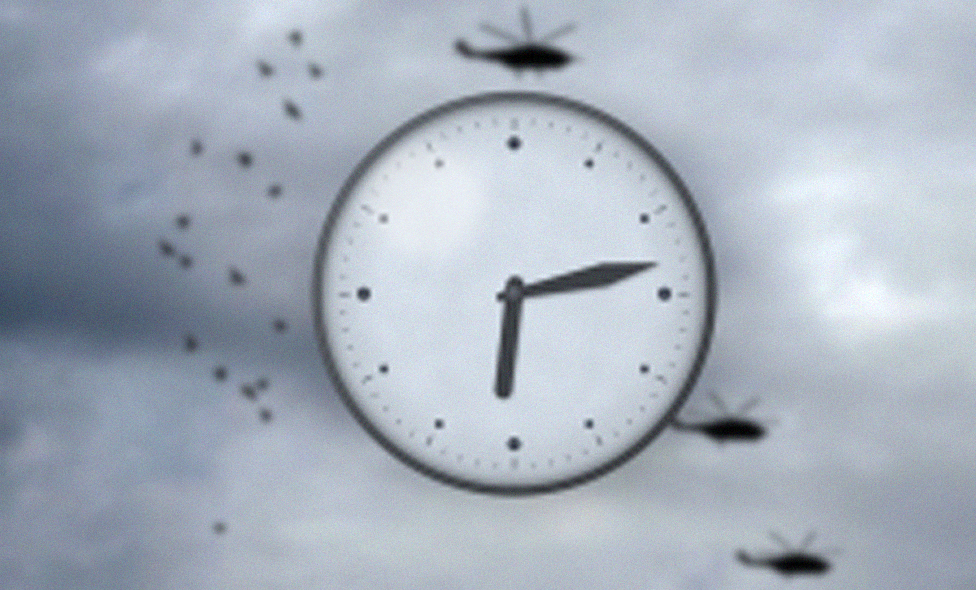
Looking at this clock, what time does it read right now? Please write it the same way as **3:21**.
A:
**6:13**
